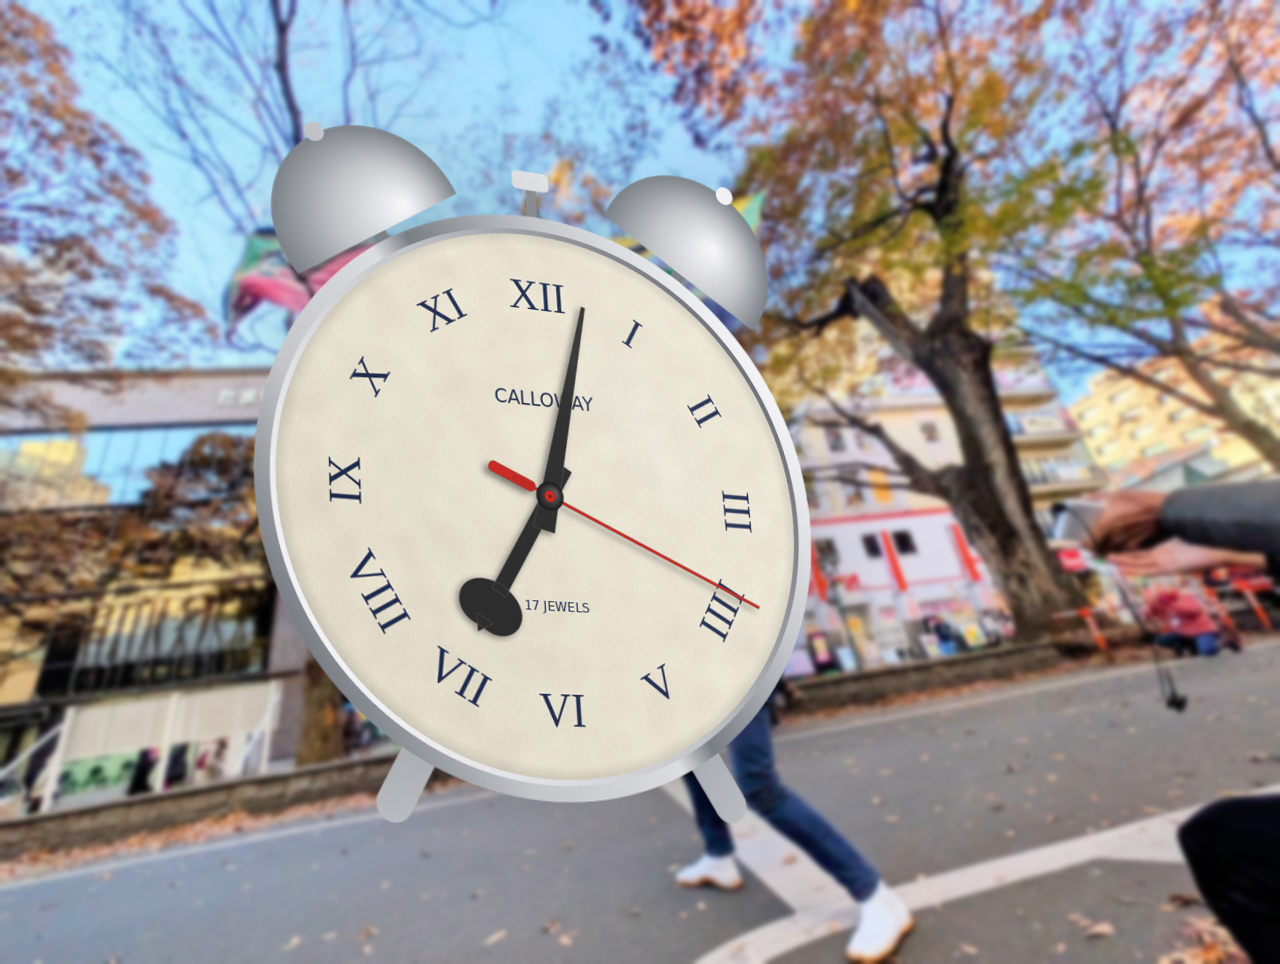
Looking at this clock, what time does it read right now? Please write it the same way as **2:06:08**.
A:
**7:02:19**
